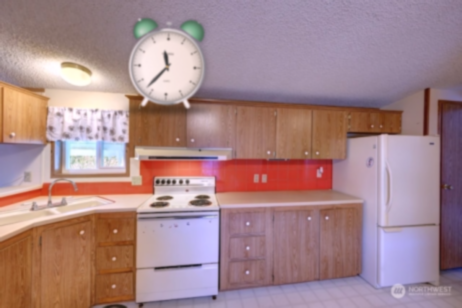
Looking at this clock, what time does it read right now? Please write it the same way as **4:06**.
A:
**11:37**
